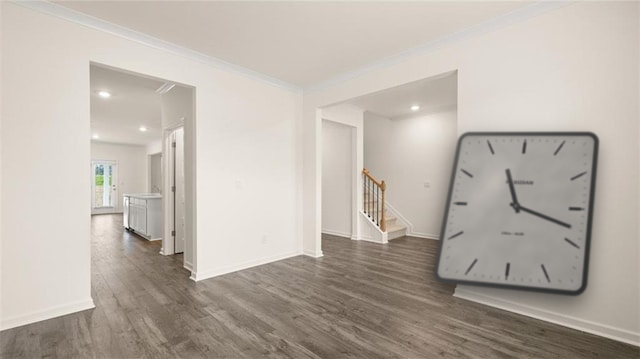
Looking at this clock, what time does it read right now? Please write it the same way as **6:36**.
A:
**11:18**
